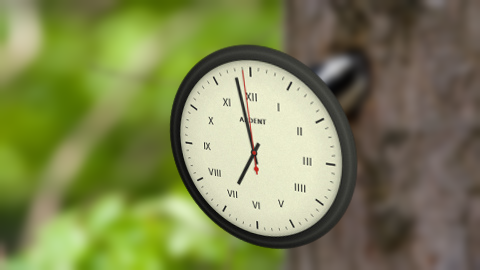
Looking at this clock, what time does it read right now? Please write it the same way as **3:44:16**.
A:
**6:57:59**
